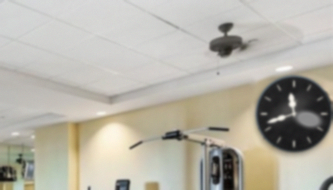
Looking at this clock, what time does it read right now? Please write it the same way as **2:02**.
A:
**11:42**
